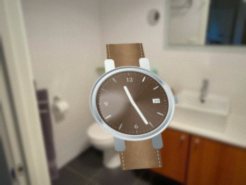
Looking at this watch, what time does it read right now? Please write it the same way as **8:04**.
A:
**11:26**
